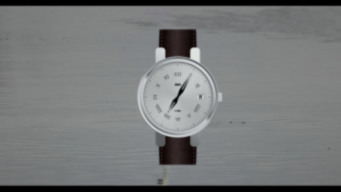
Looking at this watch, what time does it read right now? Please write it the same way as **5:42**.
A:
**7:05**
